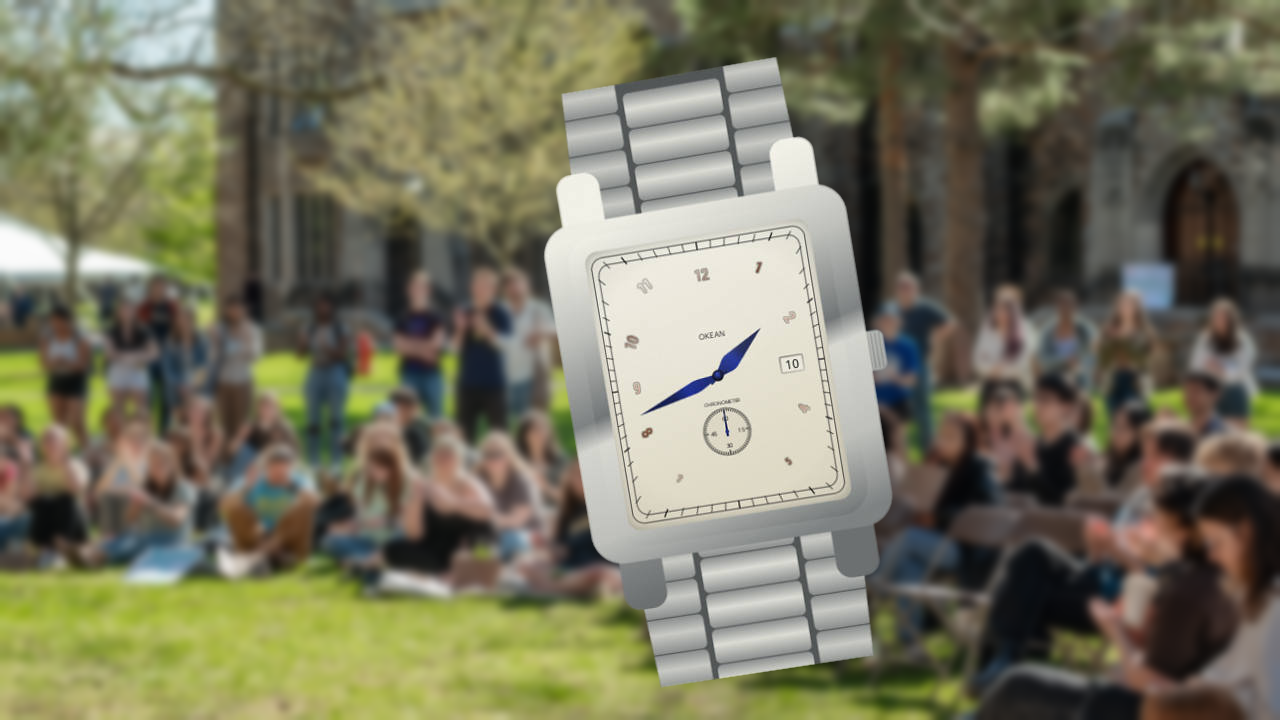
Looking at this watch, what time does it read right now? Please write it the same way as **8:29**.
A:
**1:42**
